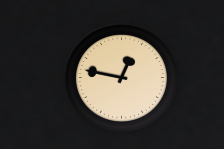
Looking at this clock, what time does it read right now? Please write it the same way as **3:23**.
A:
**12:47**
